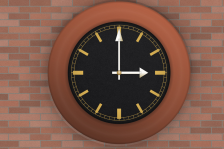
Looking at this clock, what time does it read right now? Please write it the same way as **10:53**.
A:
**3:00**
